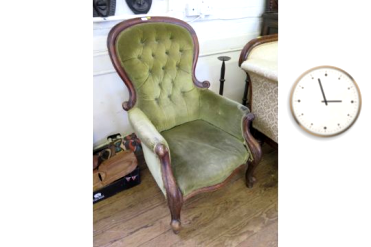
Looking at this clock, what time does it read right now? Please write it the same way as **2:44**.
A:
**2:57**
